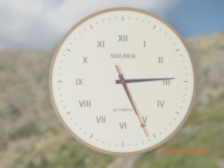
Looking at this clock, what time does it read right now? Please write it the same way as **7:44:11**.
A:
**5:14:26**
